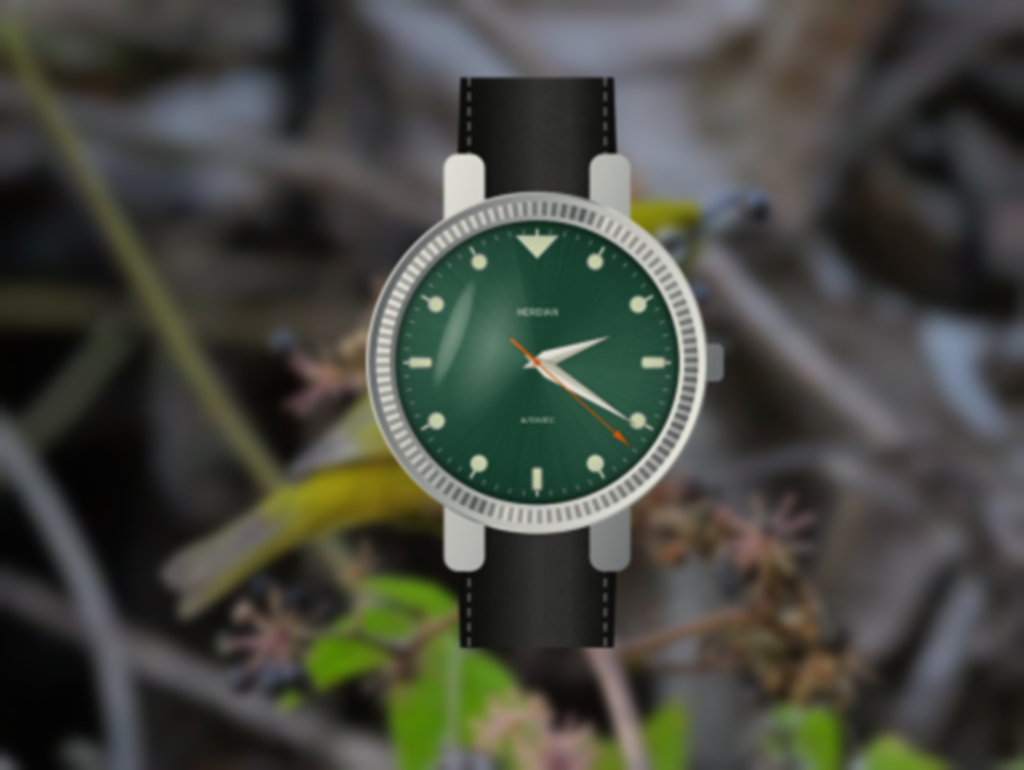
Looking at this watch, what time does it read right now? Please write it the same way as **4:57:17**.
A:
**2:20:22**
